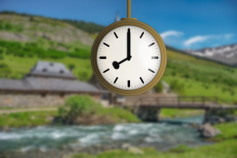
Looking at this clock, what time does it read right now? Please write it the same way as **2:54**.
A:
**8:00**
